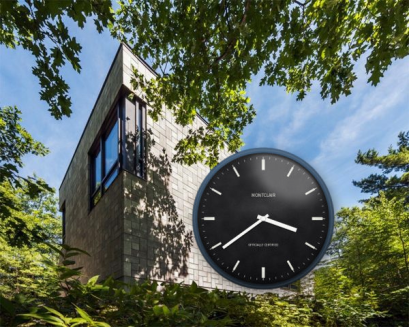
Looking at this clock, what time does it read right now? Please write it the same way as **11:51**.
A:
**3:39**
